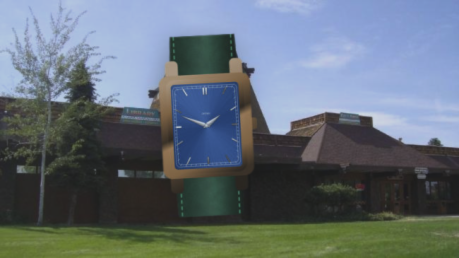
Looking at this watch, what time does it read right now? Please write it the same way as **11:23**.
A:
**1:49**
